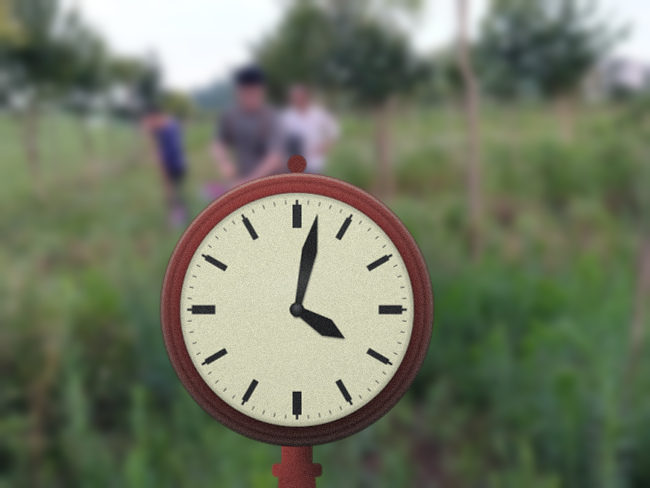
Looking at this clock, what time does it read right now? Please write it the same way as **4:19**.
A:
**4:02**
